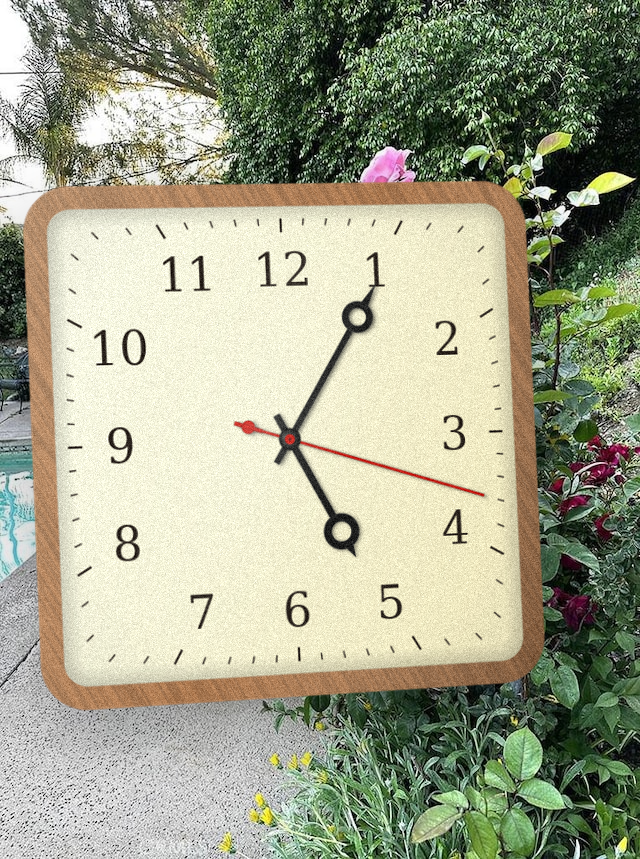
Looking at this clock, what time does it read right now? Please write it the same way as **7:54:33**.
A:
**5:05:18**
